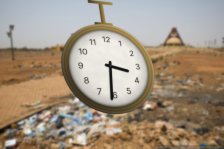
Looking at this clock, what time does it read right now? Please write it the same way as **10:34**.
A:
**3:31**
